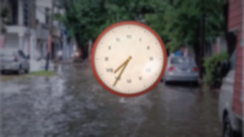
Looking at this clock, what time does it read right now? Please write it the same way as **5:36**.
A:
**7:35**
